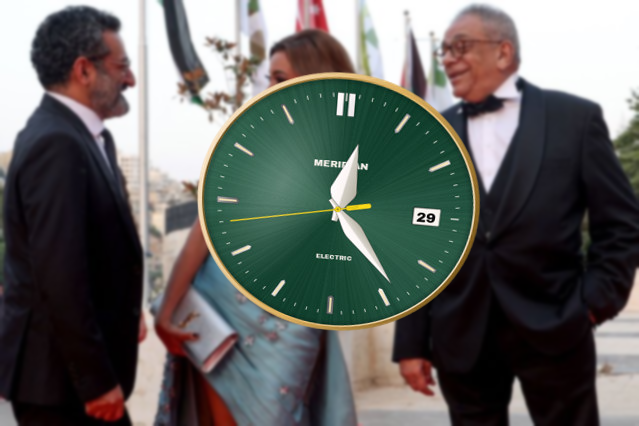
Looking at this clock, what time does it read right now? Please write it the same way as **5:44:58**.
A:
**12:23:43**
